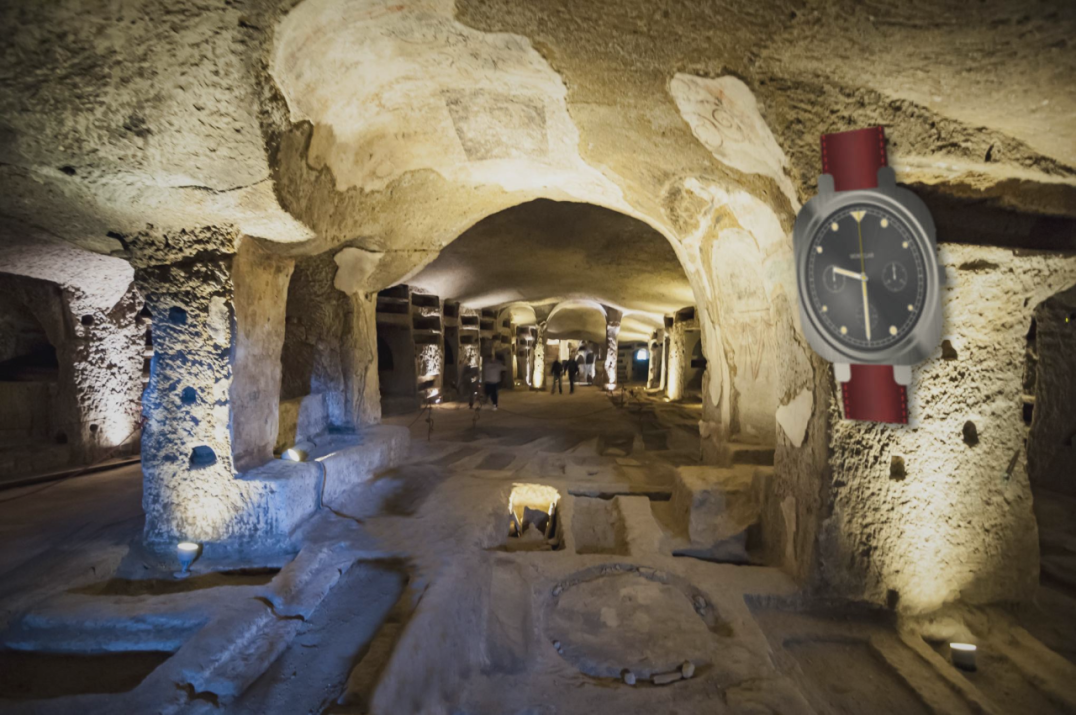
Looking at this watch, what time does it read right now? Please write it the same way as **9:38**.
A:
**9:30**
